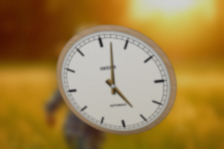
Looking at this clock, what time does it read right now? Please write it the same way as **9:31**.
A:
**5:02**
